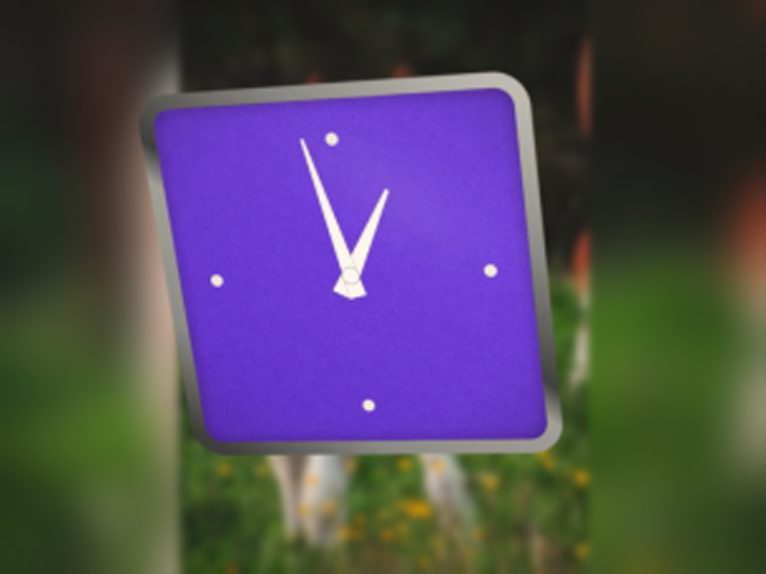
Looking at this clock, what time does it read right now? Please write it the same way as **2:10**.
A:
**12:58**
